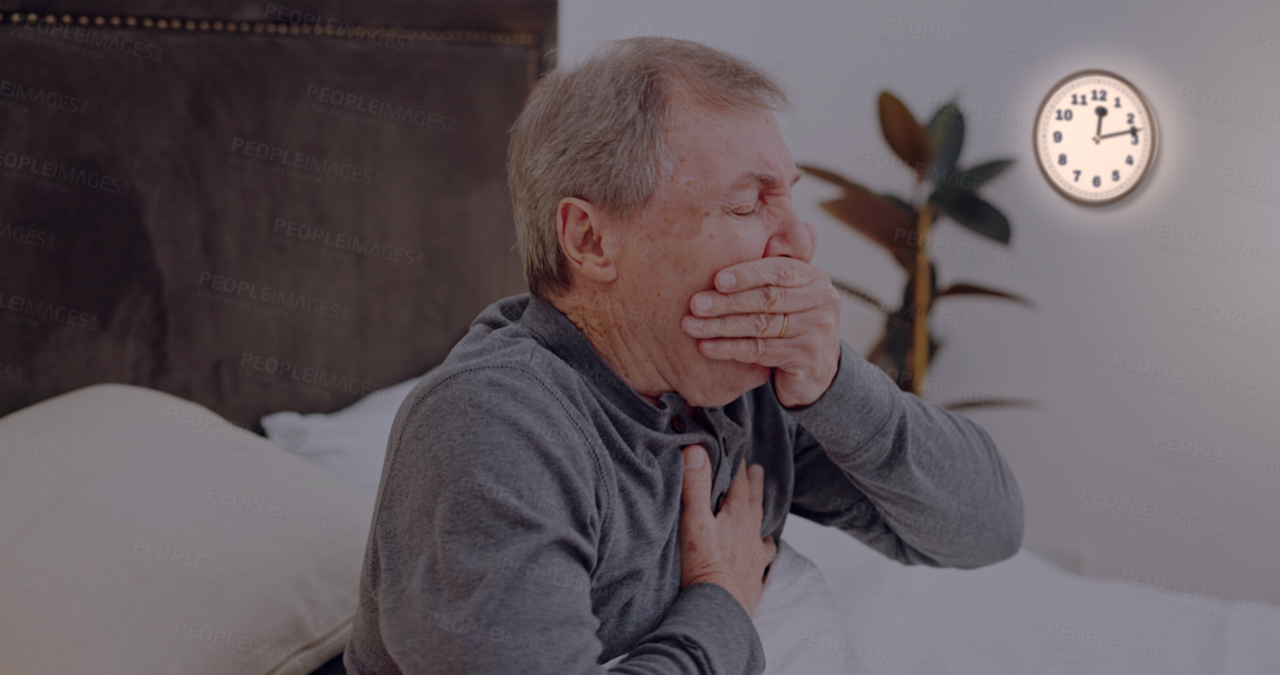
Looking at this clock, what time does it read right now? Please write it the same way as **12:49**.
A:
**12:13**
